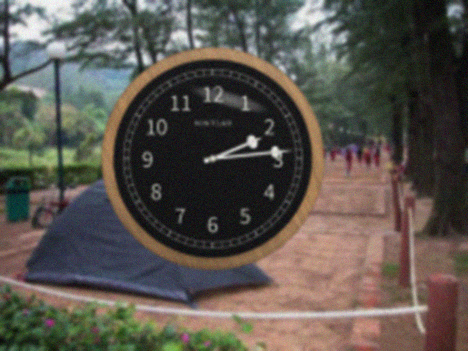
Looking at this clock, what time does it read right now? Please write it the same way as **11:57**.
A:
**2:14**
